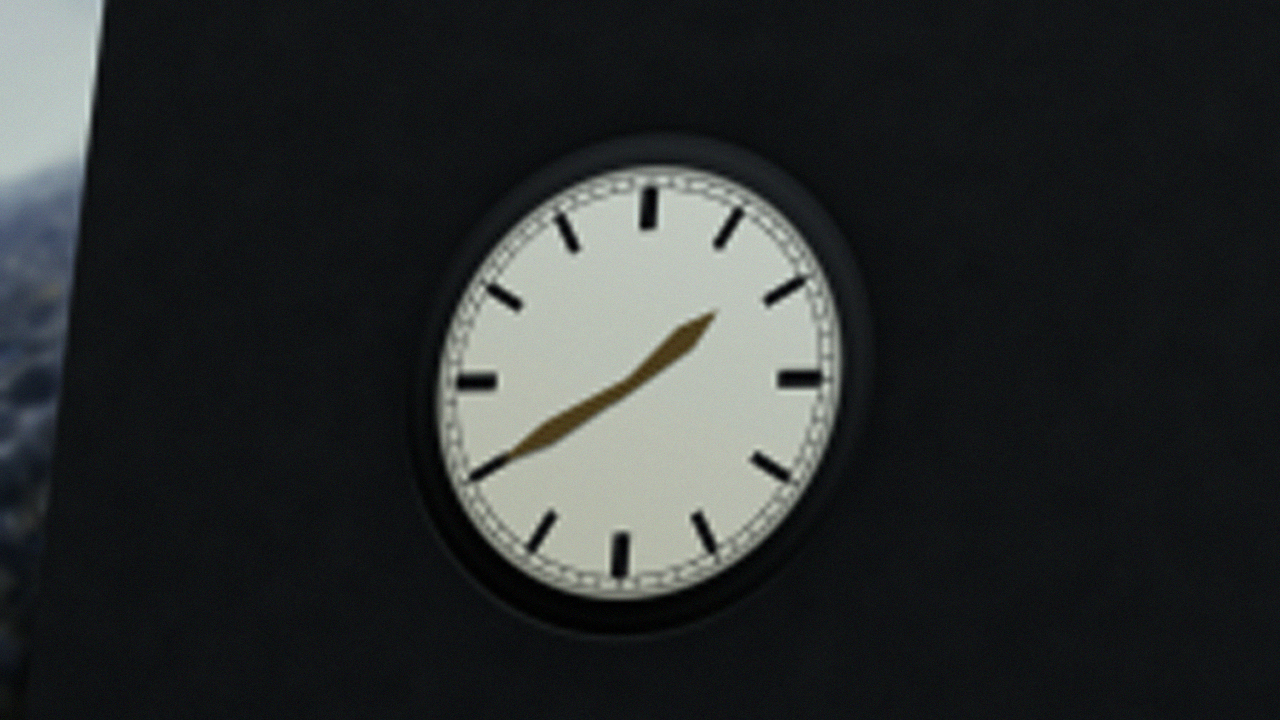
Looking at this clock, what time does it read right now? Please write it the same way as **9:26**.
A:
**1:40**
